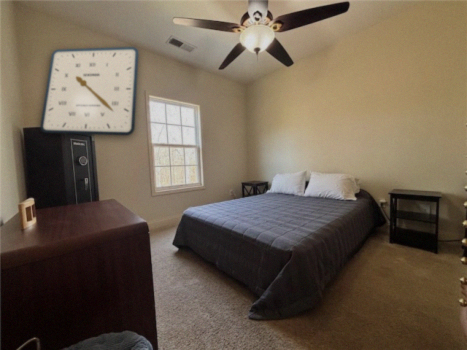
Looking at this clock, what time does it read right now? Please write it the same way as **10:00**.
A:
**10:22**
